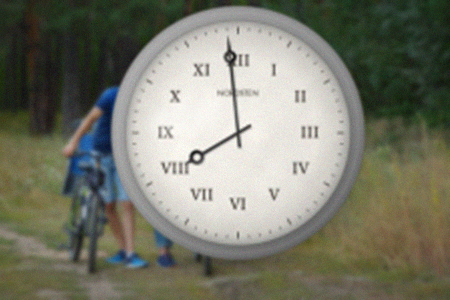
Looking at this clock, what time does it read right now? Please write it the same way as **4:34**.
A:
**7:59**
